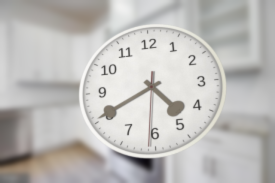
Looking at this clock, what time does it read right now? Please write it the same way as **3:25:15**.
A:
**4:40:31**
